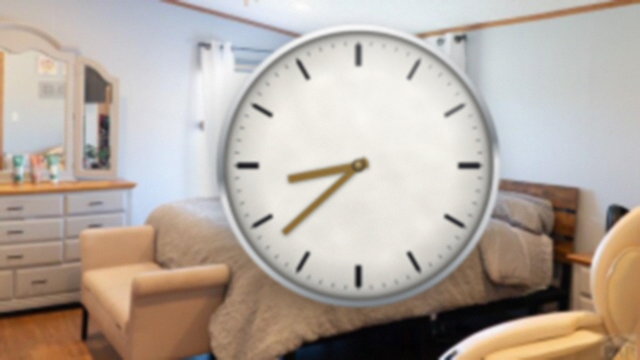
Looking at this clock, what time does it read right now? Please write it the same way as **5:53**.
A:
**8:38**
